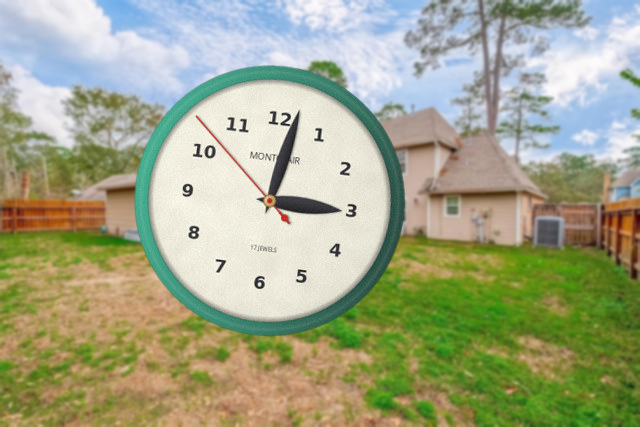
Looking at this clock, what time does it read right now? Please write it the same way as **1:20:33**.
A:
**3:01:52**
